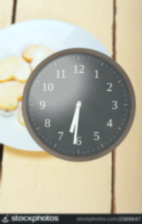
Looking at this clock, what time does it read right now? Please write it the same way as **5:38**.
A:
**6:31**
